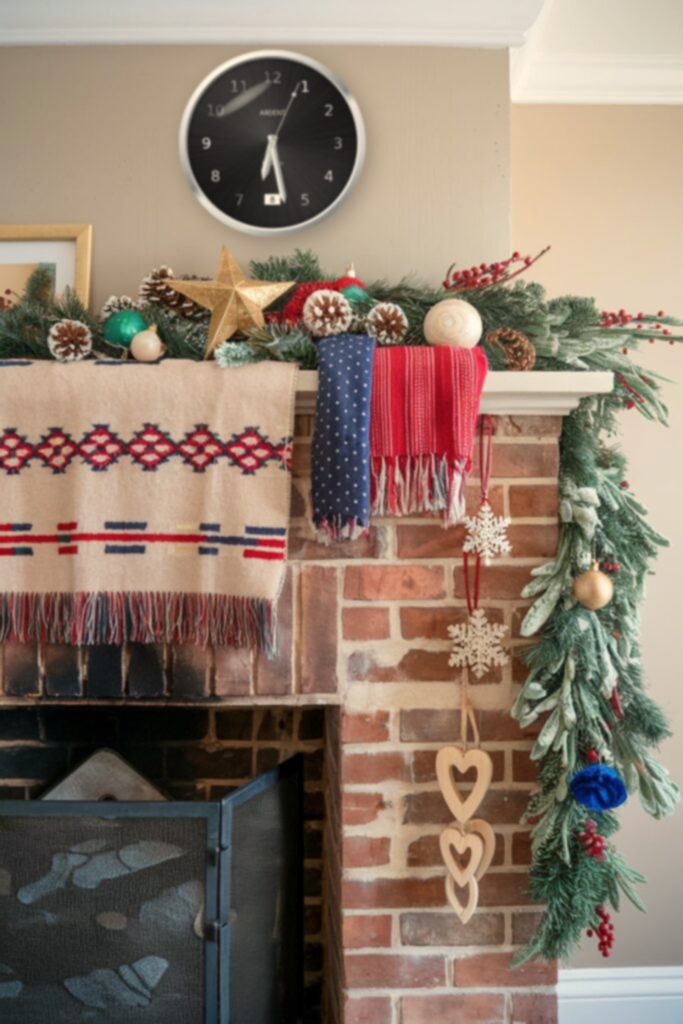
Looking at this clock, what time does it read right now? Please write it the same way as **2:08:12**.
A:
**6:28:04**
